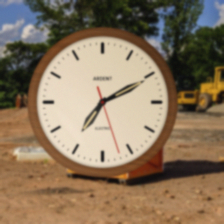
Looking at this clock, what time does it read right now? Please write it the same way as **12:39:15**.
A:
**7:10:27**
